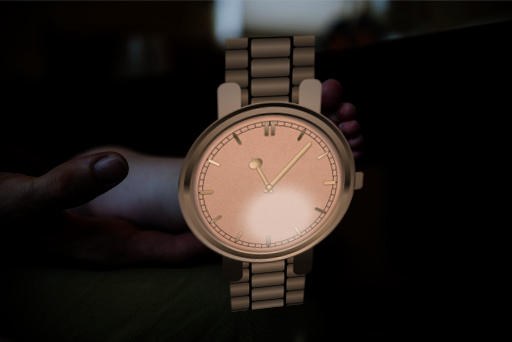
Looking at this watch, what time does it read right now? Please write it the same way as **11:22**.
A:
**11:07**
